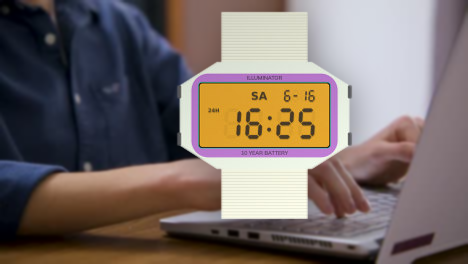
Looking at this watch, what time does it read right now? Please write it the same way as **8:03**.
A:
**16:25**
